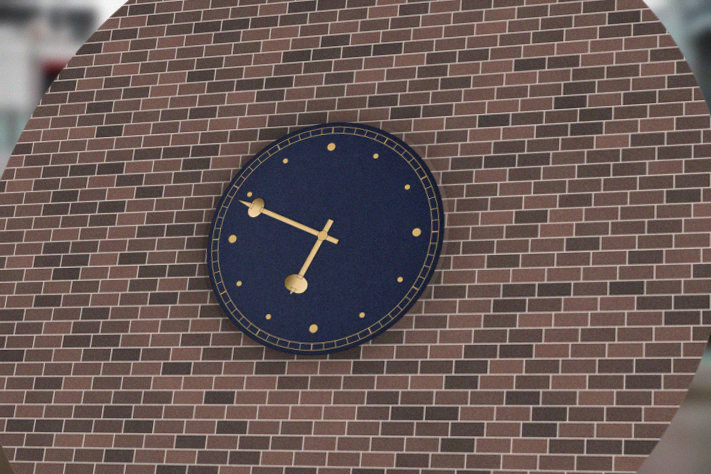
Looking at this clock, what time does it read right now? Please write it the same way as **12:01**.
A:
**6:49**
